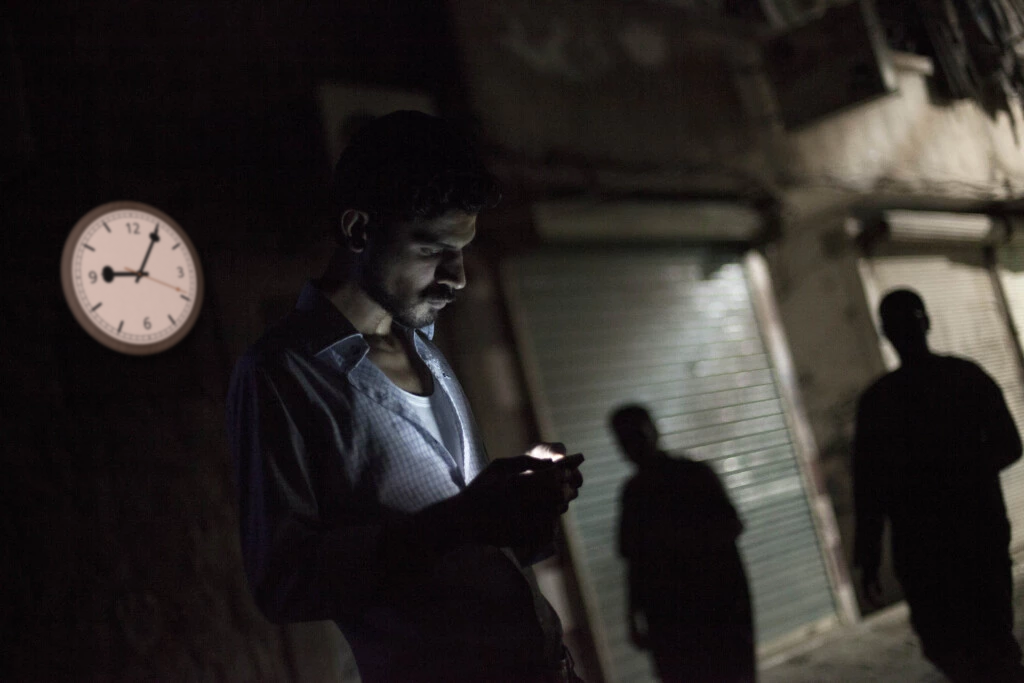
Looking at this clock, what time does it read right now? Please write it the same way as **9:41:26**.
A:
**9:05:19**
